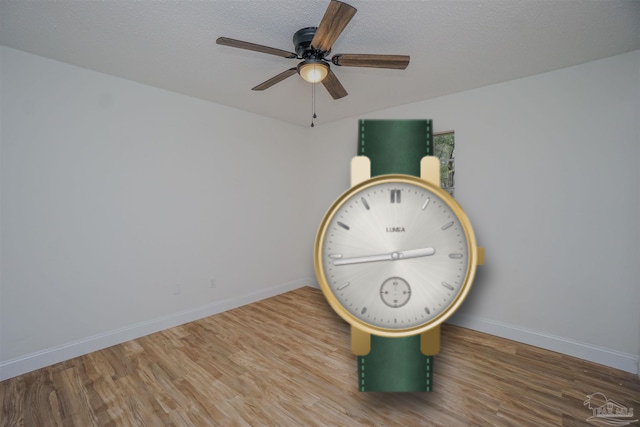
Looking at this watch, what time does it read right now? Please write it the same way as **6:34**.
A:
**2:44**
